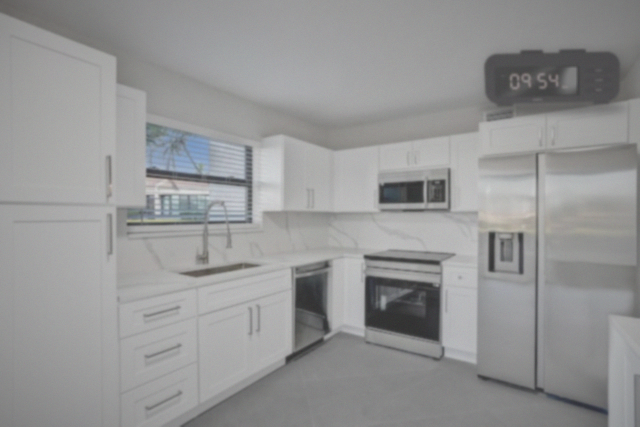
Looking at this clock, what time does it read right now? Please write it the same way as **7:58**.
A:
**9:54**
